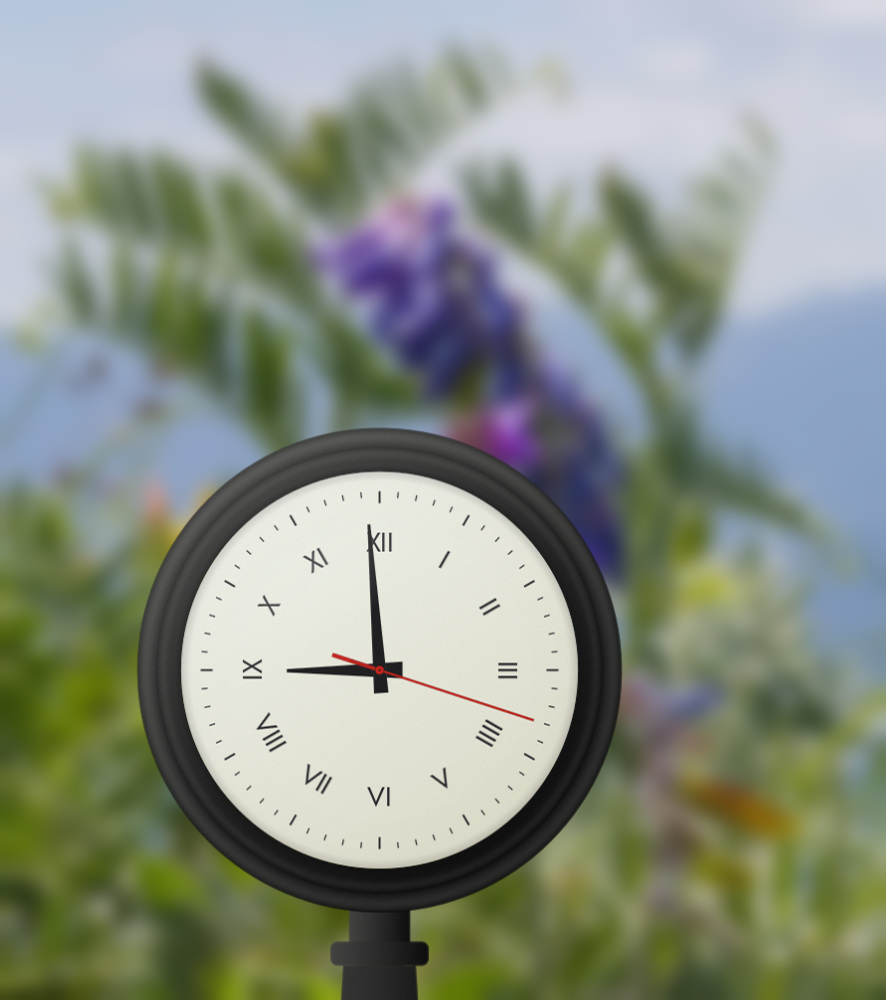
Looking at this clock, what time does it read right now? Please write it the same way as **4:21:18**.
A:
**8:59:18**
